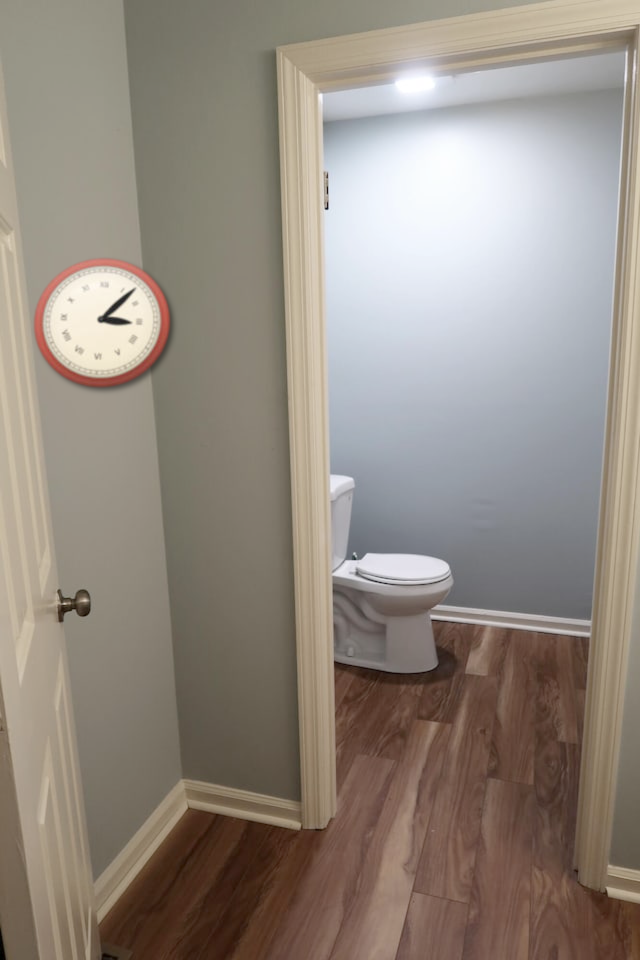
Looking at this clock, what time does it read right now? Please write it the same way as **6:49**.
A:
**3:07**
